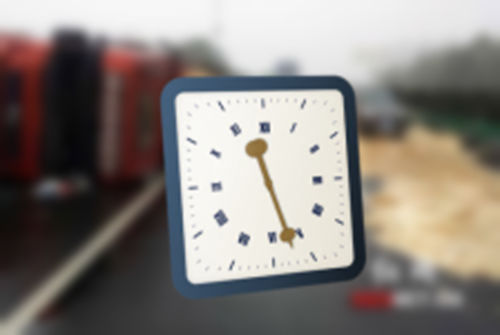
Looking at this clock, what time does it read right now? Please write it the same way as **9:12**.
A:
**11:27**
